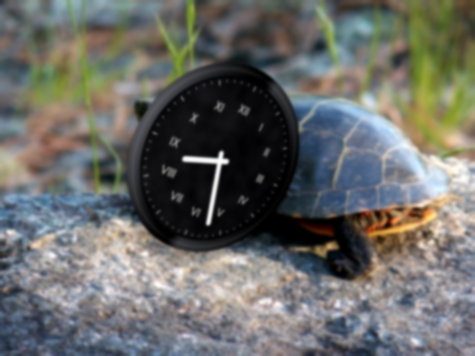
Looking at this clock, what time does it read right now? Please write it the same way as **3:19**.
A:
**8:27**
